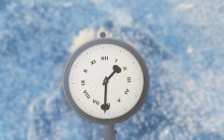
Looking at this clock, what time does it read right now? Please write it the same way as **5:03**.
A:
**1:31**
